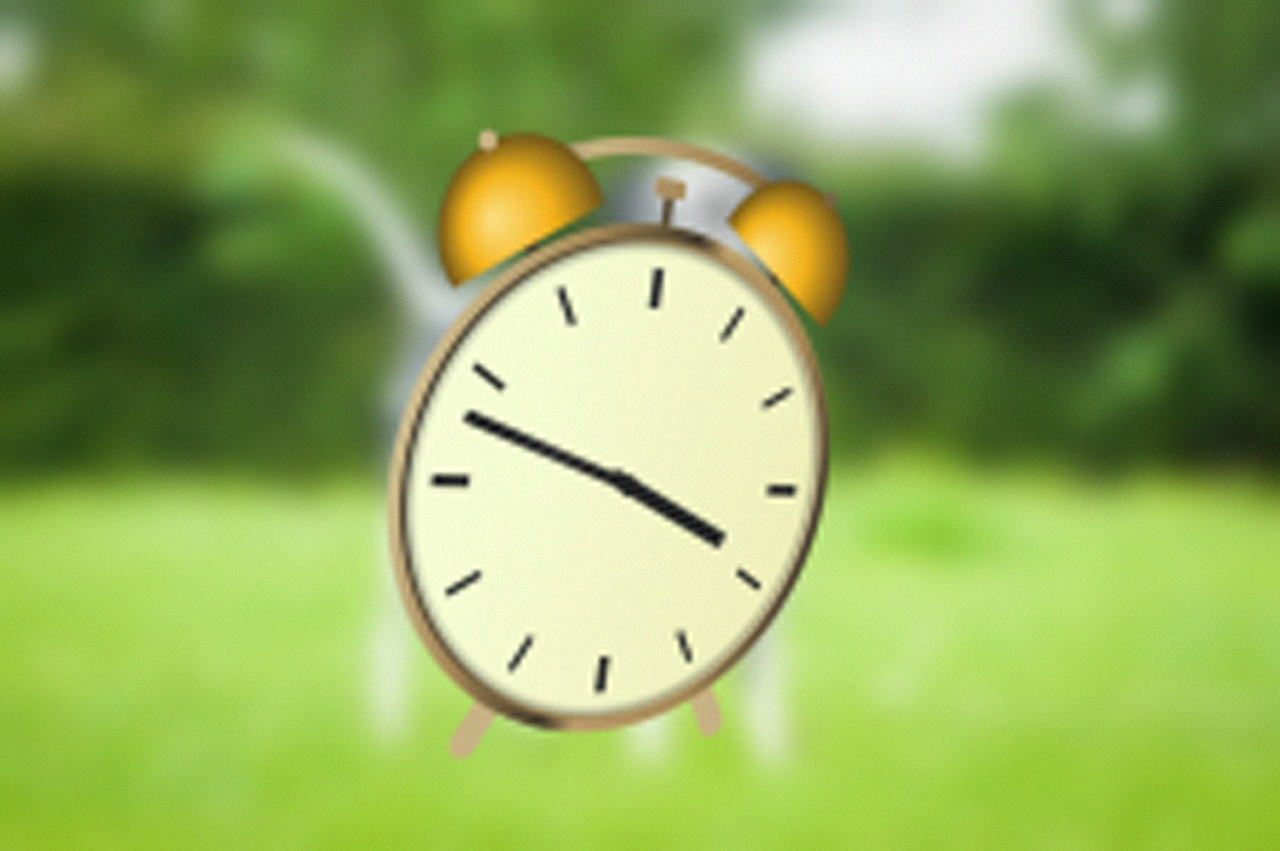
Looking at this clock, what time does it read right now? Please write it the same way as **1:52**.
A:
**3:48**
